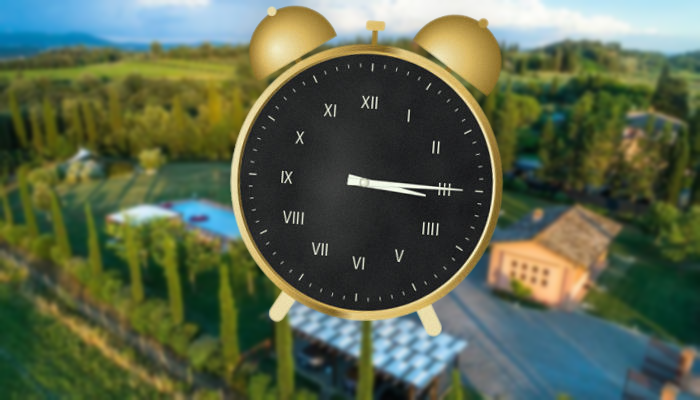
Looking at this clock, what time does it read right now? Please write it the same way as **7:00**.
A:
**3:15**
